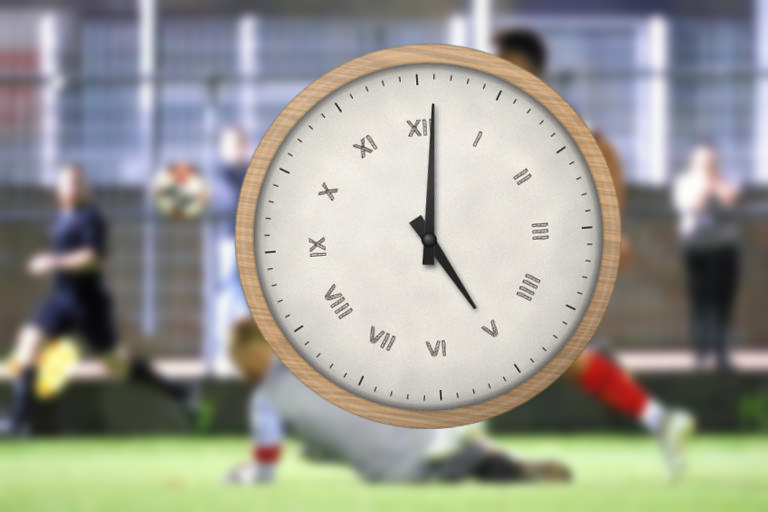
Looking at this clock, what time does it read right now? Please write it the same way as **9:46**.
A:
**5:01**
